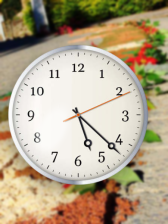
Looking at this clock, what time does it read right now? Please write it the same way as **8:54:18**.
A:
**5:22:11**
